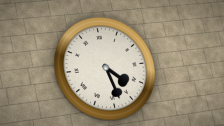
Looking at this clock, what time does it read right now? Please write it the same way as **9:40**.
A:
**4:28**
